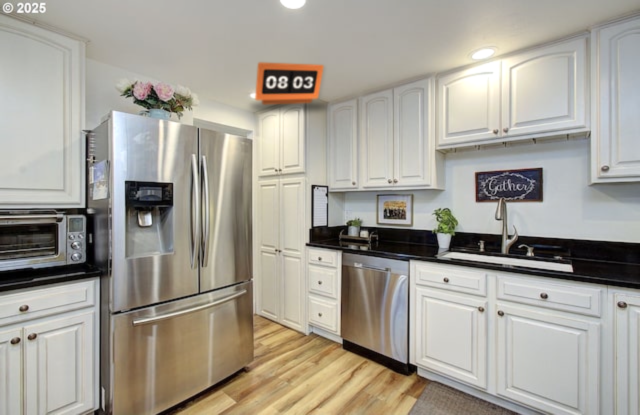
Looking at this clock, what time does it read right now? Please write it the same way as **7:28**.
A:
**8:03**
